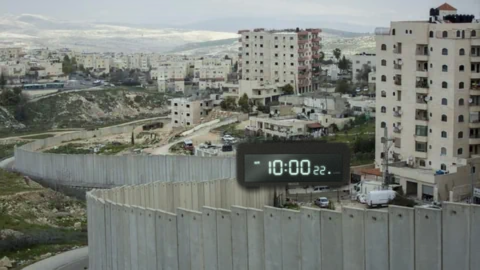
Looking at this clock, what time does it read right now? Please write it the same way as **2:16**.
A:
**10:00**
